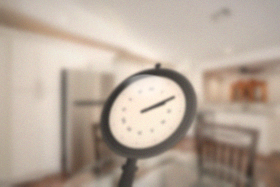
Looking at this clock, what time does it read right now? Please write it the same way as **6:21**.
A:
**2:10**
